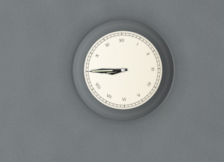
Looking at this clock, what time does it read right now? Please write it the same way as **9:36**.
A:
**8:45**
